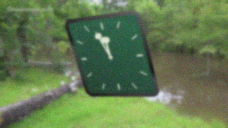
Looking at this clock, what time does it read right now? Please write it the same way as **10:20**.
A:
**11:57**
